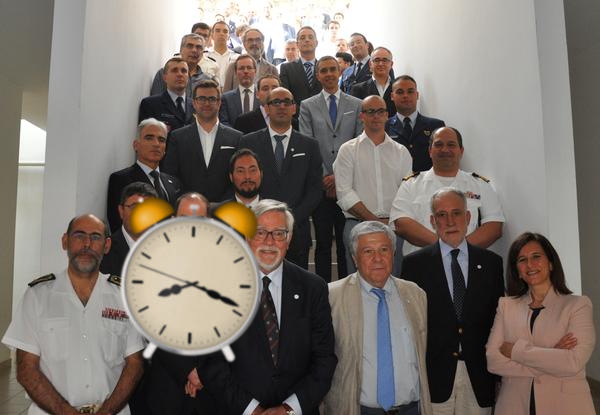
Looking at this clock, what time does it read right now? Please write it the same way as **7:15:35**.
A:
**8:18:48**
